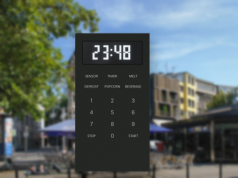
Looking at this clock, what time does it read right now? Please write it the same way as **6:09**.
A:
**23:48**
